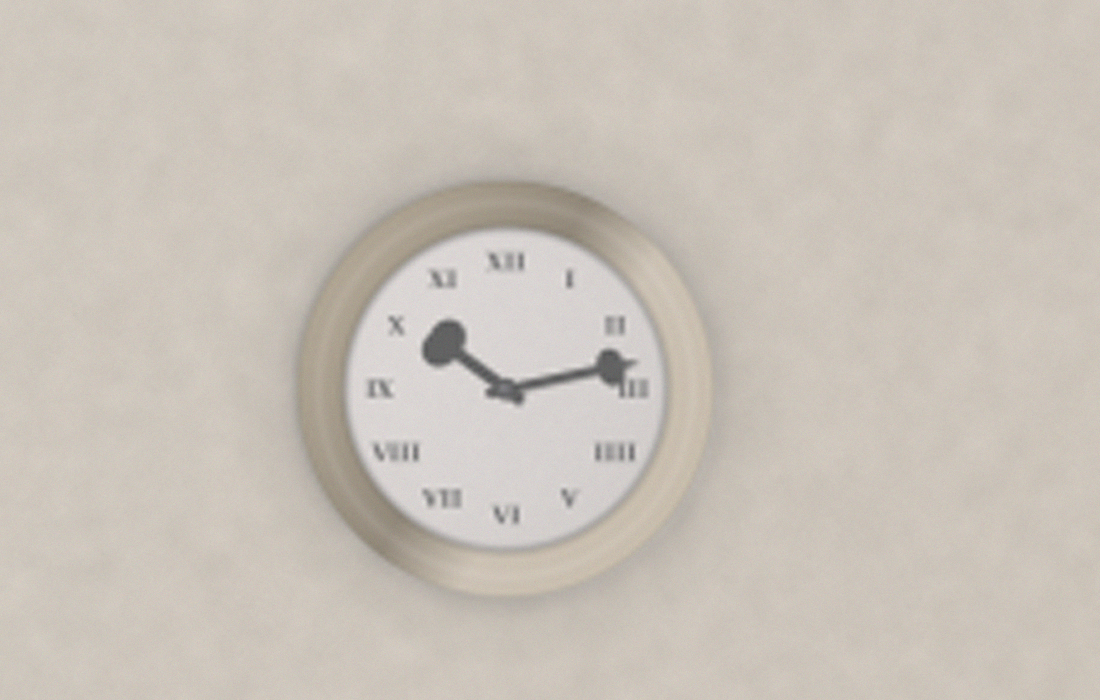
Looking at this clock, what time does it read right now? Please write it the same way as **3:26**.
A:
**10:13**
